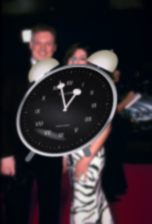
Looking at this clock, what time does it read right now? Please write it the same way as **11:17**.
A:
**12:57**
